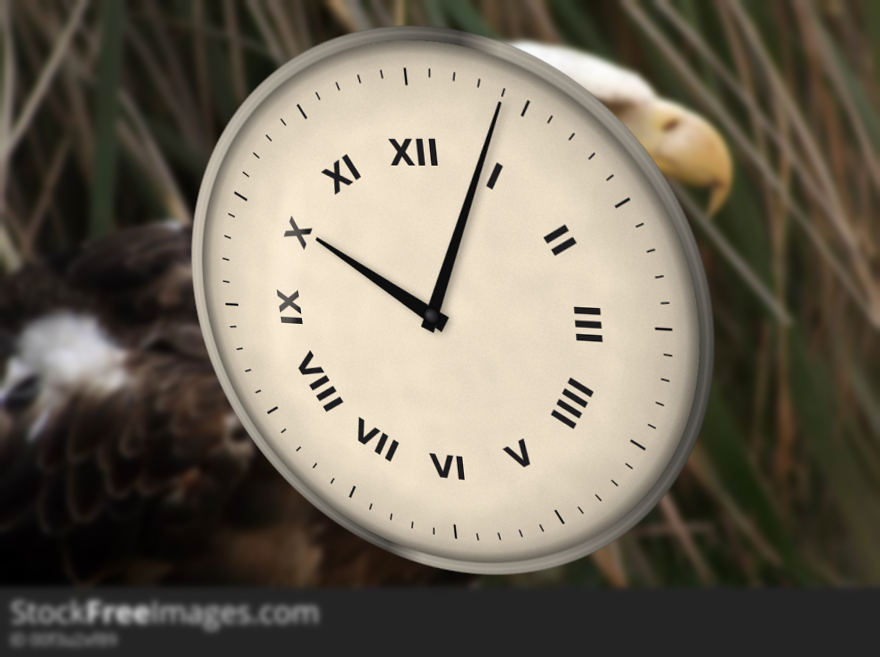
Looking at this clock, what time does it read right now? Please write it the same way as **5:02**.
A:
**10:04**
